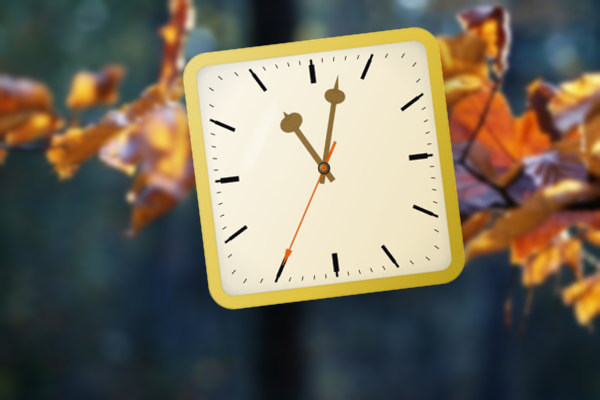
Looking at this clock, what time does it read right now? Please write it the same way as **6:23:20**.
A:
**11:02:35**
